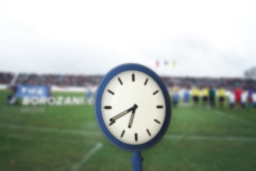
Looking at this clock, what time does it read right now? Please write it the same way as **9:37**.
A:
**6:41**
